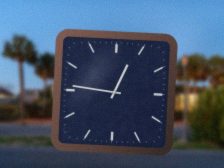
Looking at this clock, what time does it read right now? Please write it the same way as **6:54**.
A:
**12:46**
